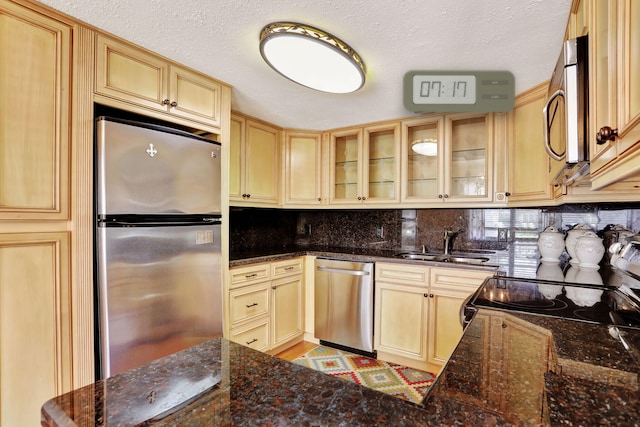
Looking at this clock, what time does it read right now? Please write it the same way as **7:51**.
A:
**7:17**
